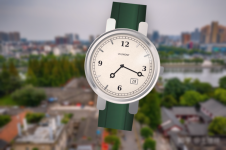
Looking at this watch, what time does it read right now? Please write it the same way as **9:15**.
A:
**7:18**
